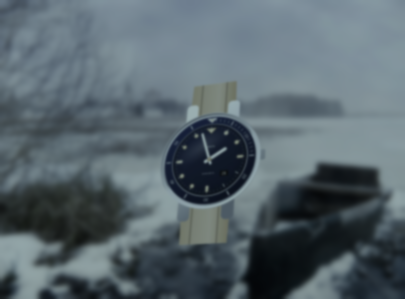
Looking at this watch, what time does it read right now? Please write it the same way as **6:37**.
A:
**1:57**
